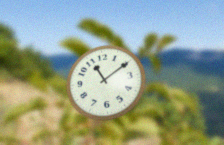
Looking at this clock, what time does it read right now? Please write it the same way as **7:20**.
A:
**11:10**
